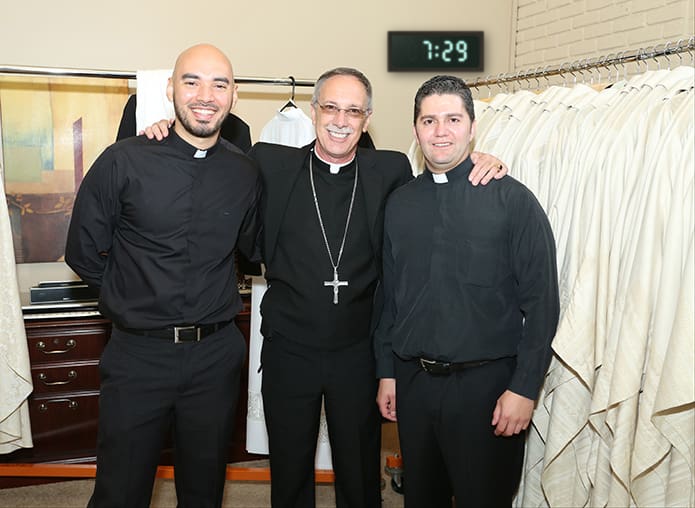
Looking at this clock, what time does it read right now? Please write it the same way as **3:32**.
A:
**7:29**
